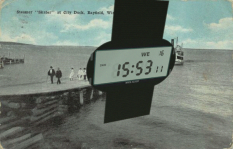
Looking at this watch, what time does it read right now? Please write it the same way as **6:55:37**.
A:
**15:53:11**
